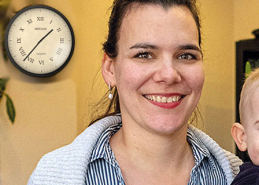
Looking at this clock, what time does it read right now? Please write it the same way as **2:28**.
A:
**1:37**
